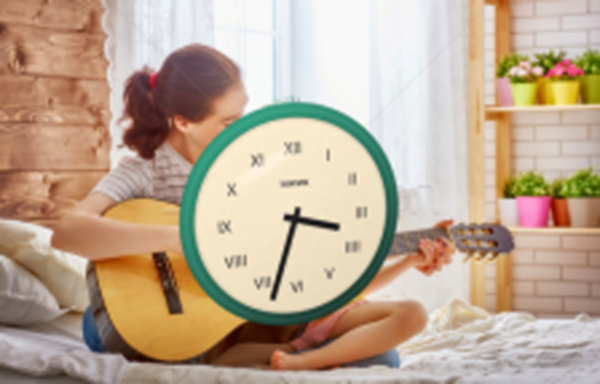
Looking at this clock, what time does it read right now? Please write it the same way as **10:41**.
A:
**3:33**
